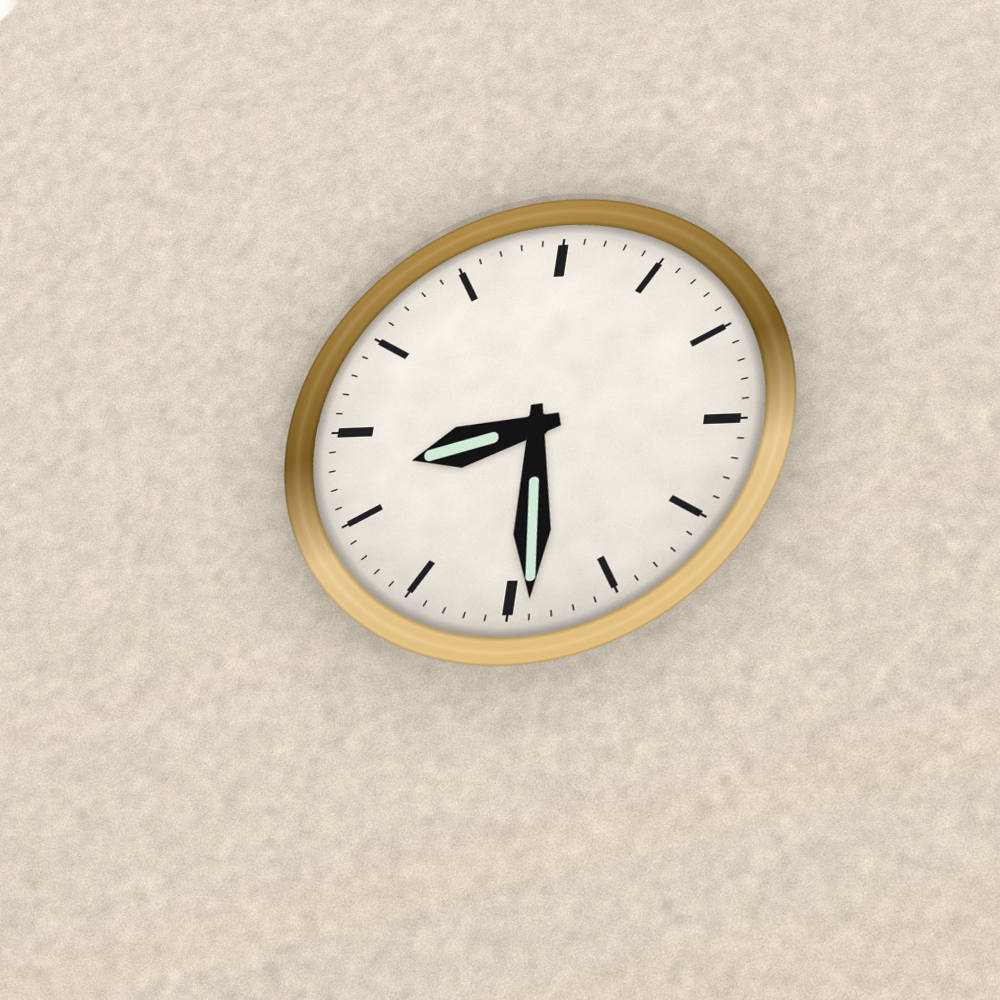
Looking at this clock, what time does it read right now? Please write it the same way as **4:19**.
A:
**8:29**
